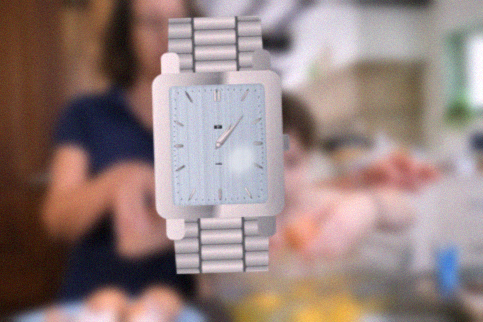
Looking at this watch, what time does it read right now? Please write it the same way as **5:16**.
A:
**1:07**
